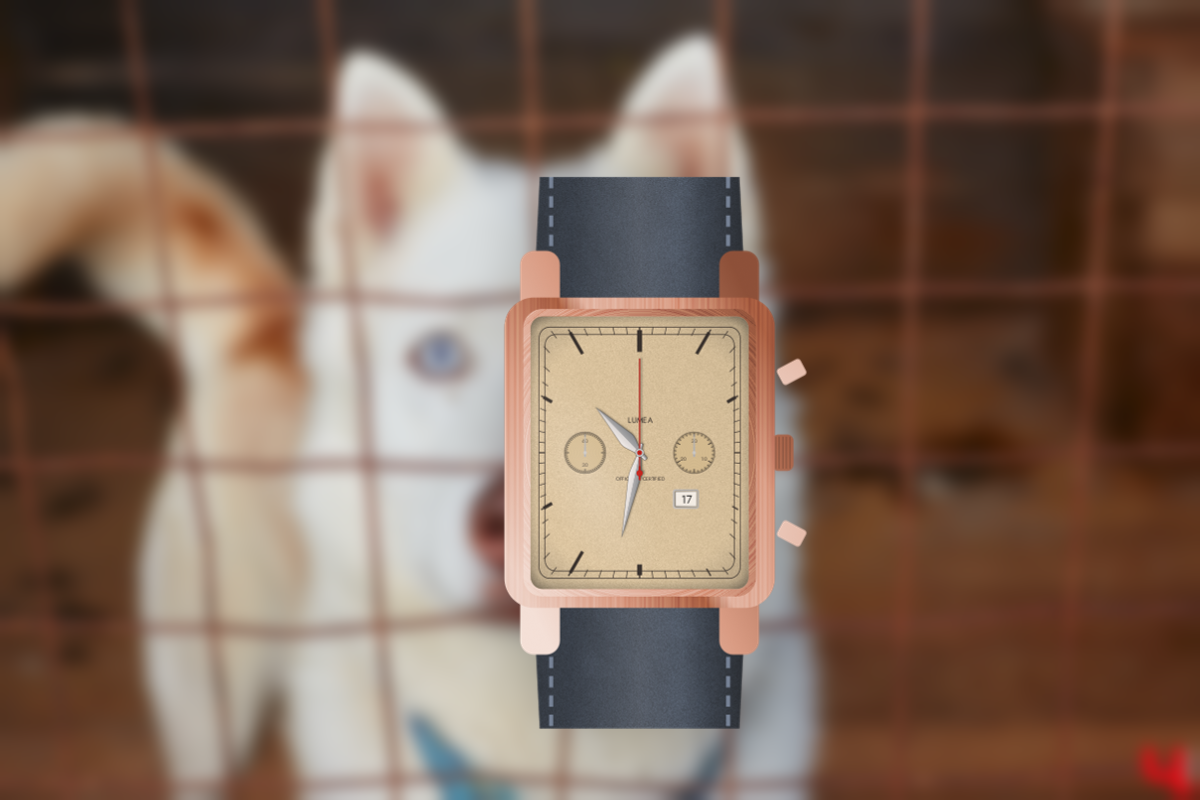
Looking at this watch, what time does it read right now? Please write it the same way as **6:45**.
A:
**10:32**
